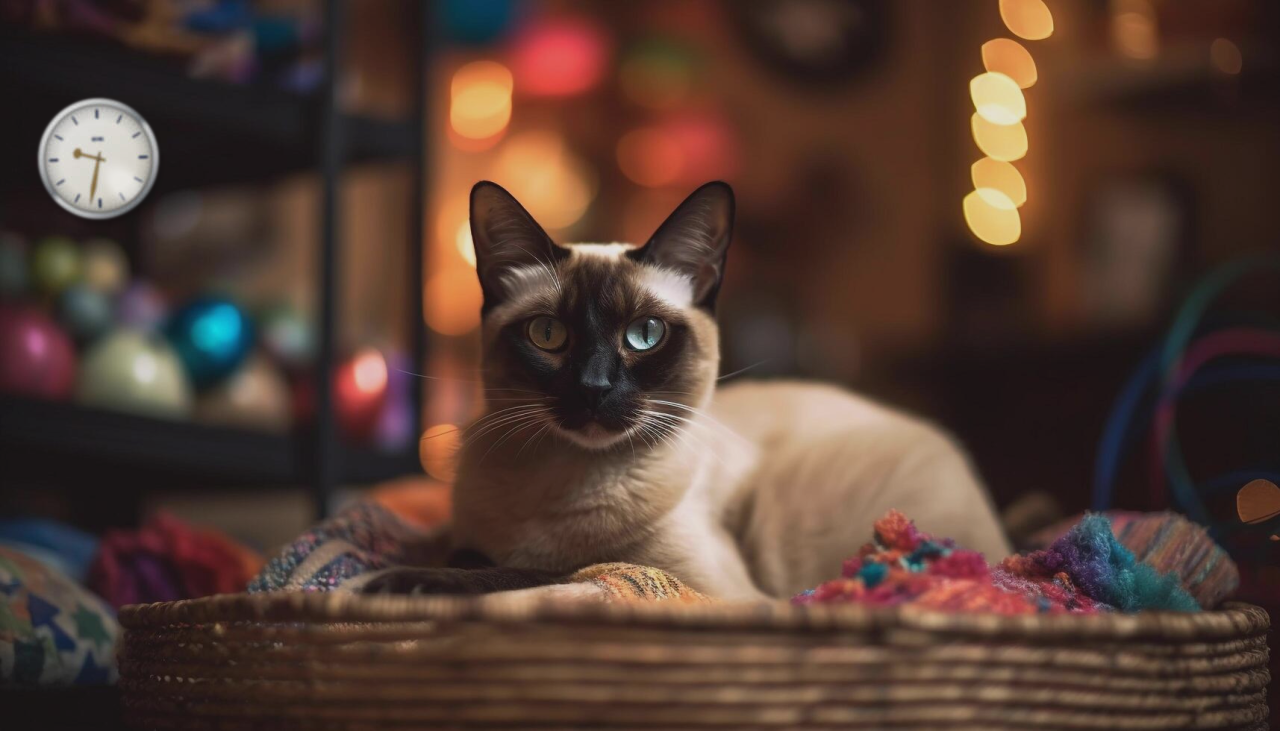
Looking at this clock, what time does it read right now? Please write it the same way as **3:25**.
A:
**9:32**
